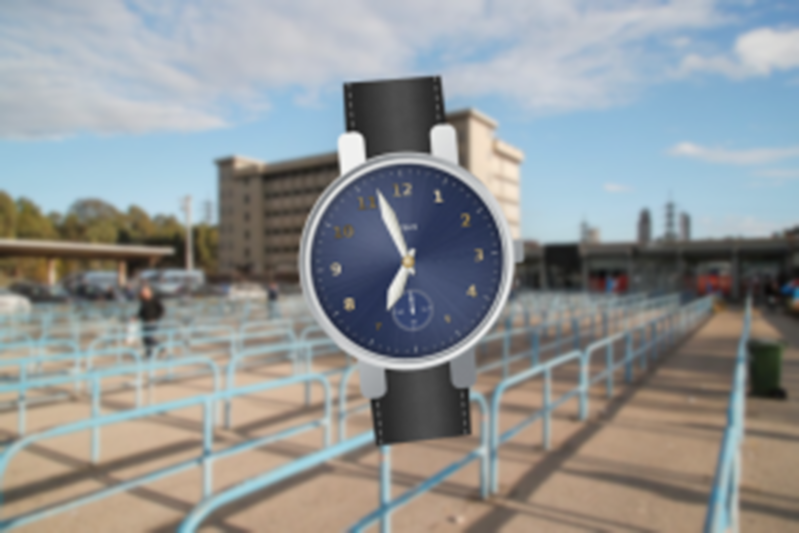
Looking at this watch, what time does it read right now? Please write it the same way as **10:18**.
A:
**6:57**
